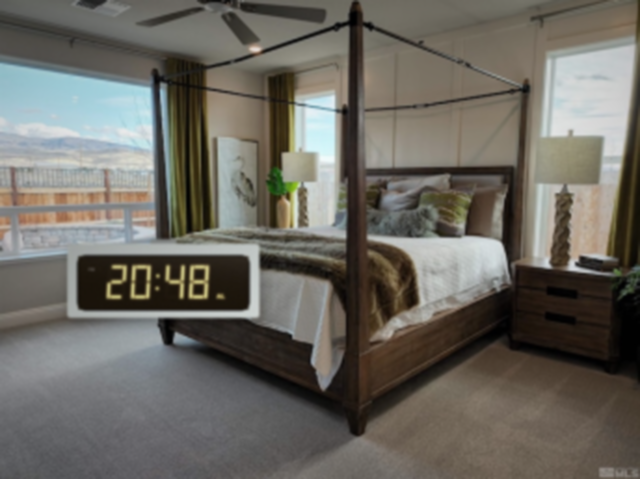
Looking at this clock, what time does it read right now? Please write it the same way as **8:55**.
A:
**20:48**
